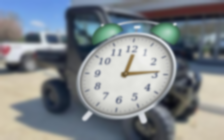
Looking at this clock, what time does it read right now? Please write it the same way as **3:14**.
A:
**12:14**
